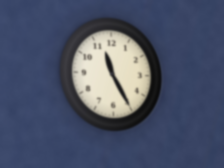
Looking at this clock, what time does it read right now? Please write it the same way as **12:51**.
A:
**11:25**
